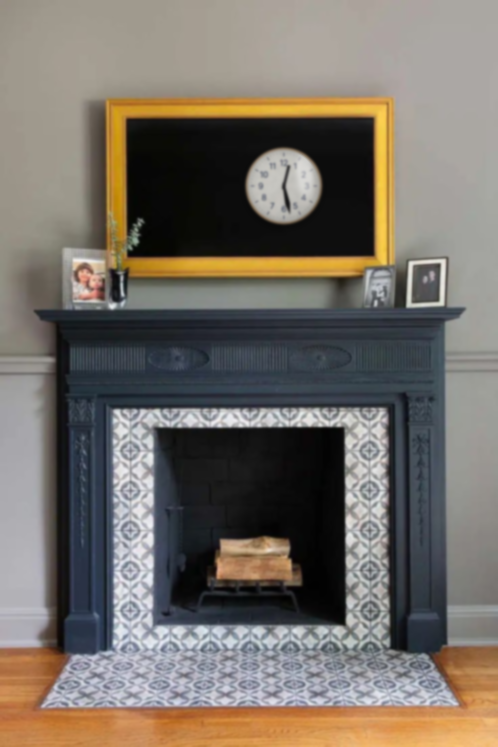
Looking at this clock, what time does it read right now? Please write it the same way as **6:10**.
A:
**12:28**
